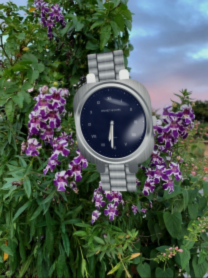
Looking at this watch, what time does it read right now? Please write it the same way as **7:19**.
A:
**6:31**
